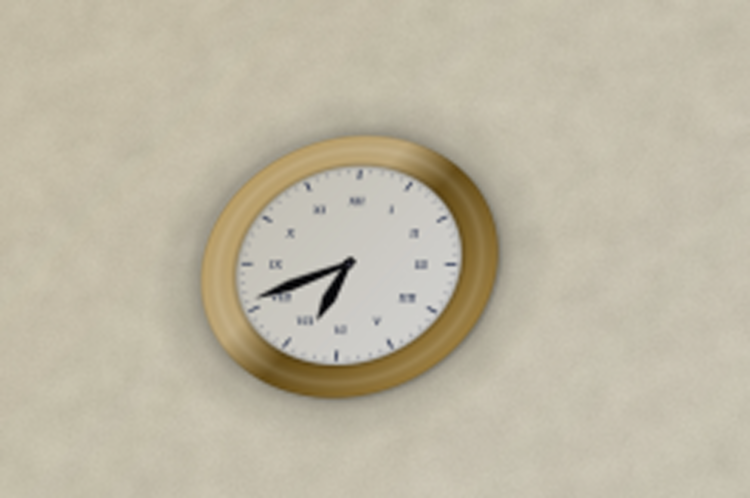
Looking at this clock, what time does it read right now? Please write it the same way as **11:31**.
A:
**6:41**
